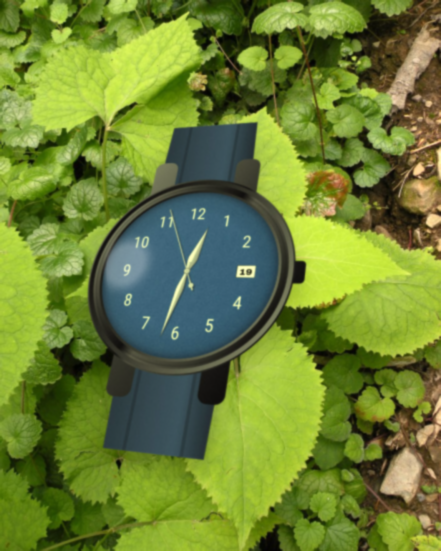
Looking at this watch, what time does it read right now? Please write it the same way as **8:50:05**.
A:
**12:31:56**
